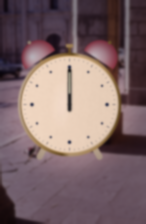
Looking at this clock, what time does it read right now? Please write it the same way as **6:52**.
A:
**12:00**
